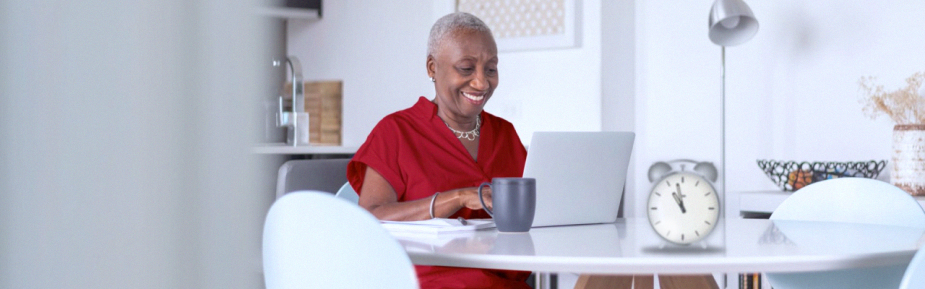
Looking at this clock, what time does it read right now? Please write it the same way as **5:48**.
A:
**10:58**
